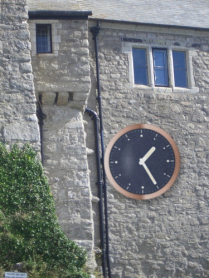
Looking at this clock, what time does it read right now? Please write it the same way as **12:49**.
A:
**1:25**
